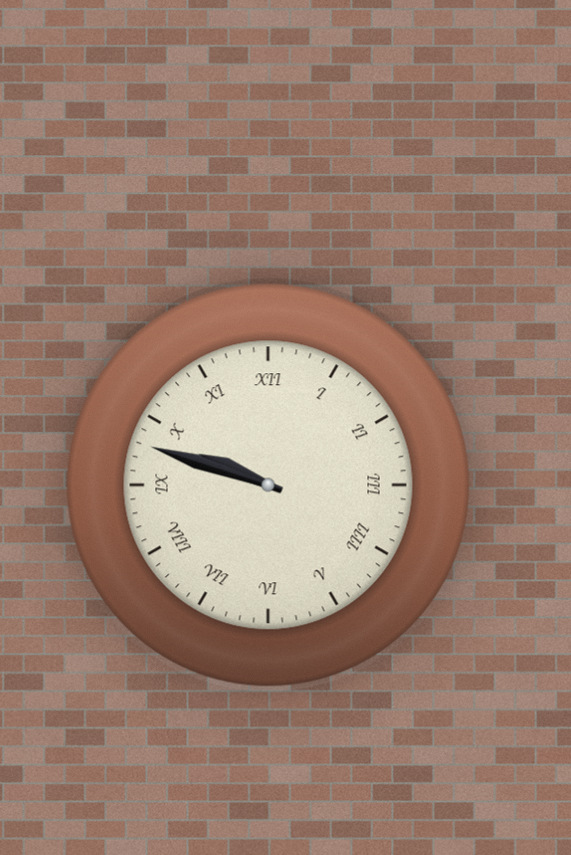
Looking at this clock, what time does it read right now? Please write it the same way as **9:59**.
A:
**9:48**
